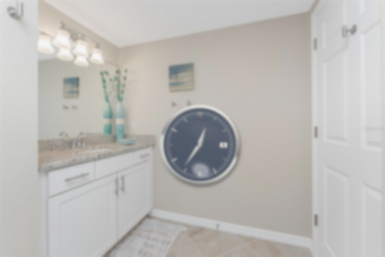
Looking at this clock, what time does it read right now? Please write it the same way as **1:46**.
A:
**12:36**
